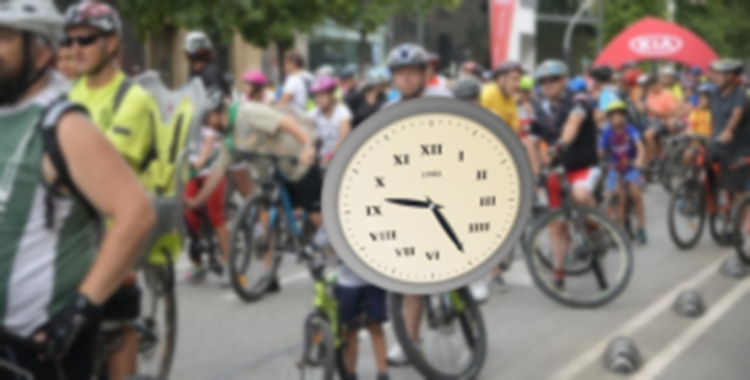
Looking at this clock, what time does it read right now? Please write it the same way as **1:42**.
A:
**9:25**
